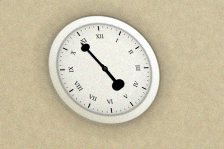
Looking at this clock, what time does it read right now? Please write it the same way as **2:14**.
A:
**4:54**
